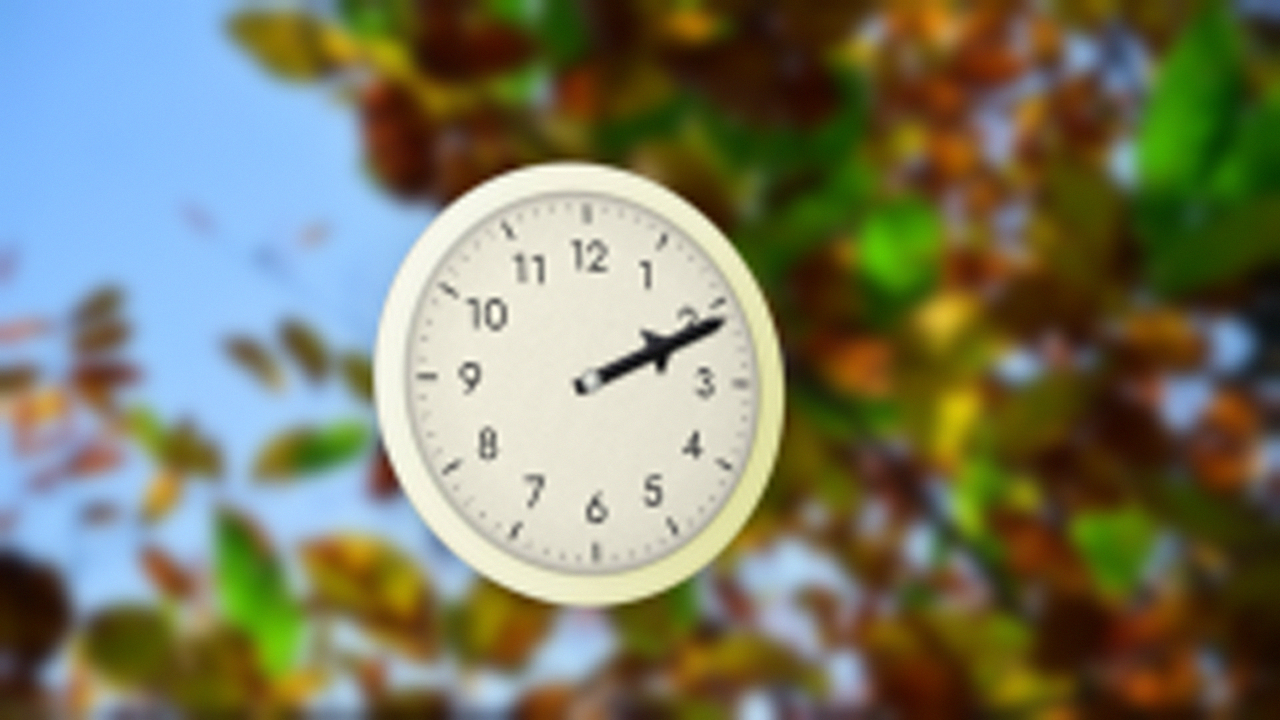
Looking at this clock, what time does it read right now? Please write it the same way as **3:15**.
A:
**2:11**
